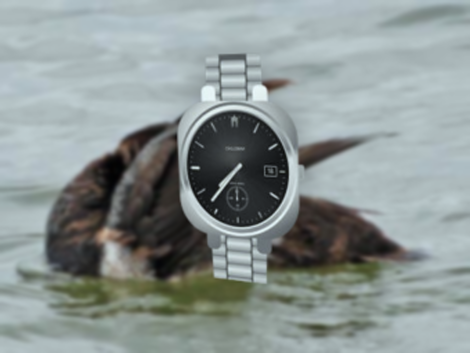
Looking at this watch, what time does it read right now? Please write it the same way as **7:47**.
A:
**7:37**
